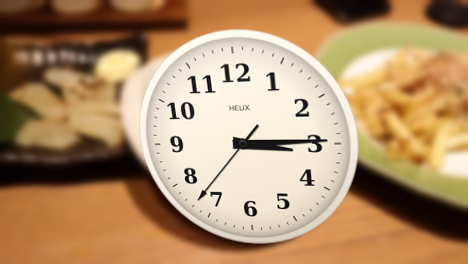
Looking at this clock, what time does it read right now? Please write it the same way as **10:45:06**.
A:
**3:14:37**
